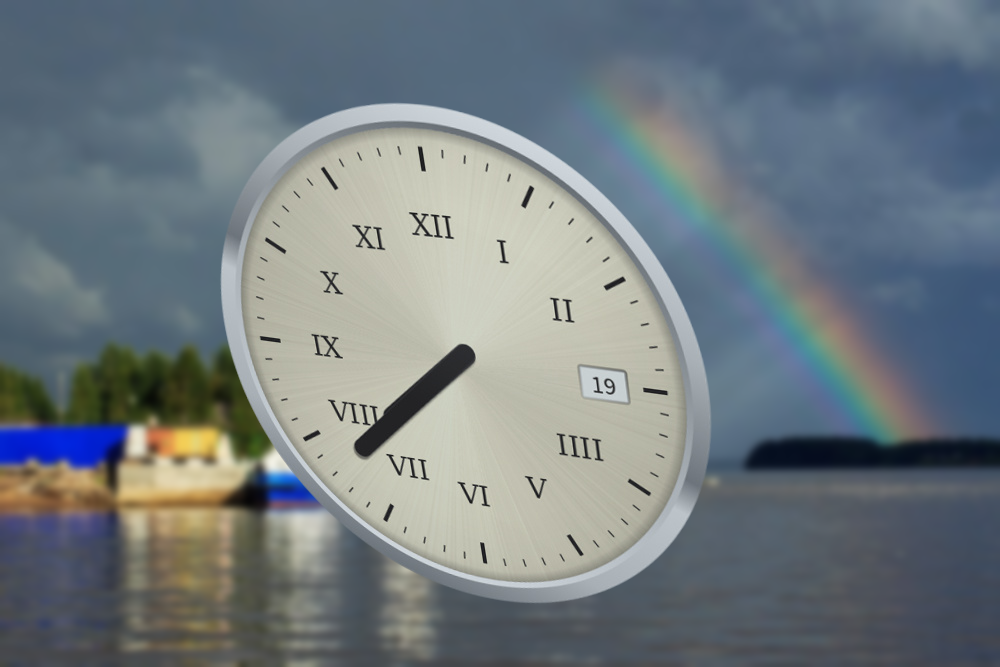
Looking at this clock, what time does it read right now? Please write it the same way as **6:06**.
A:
**7:38**
